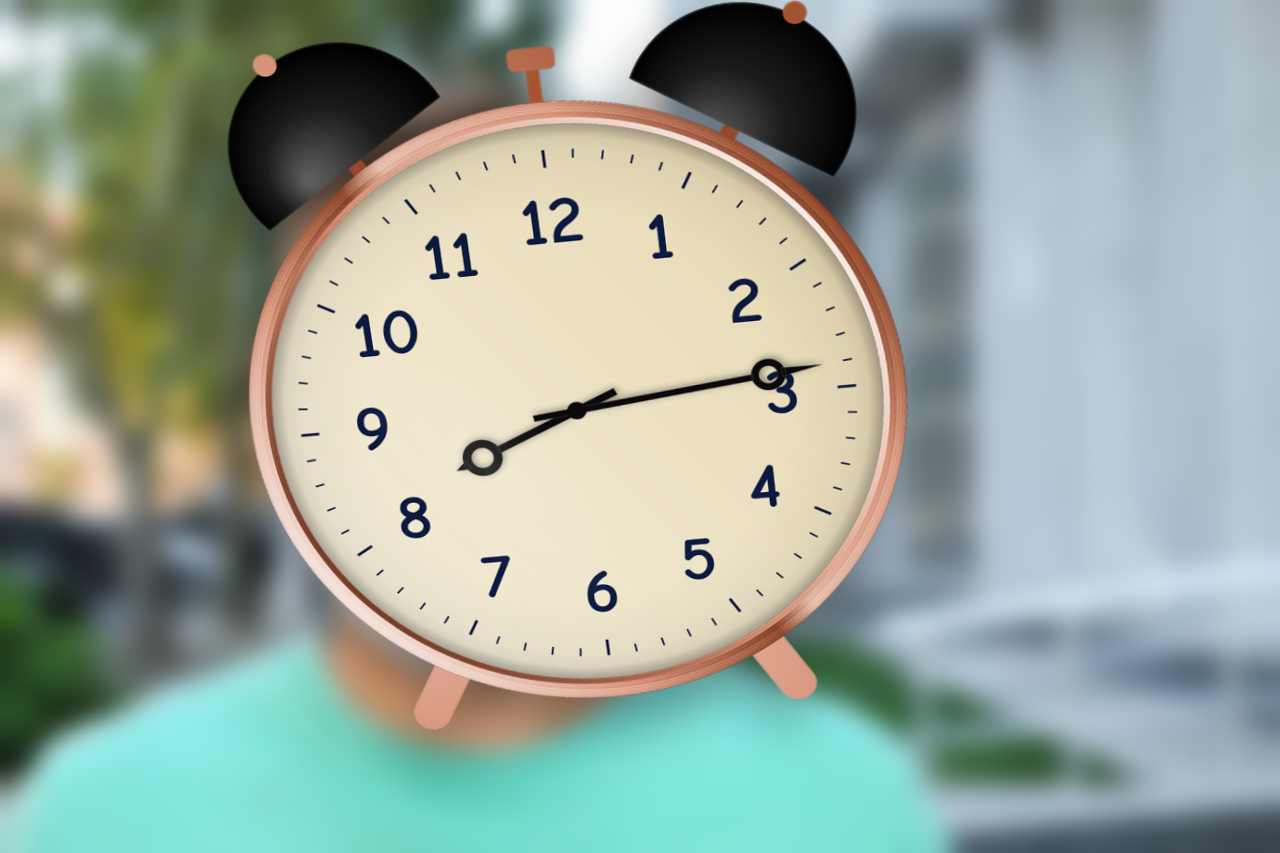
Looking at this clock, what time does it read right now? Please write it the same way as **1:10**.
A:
**8:14**
